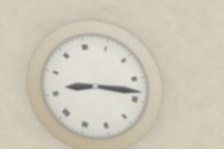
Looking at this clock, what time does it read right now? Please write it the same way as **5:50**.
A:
**9:18**
